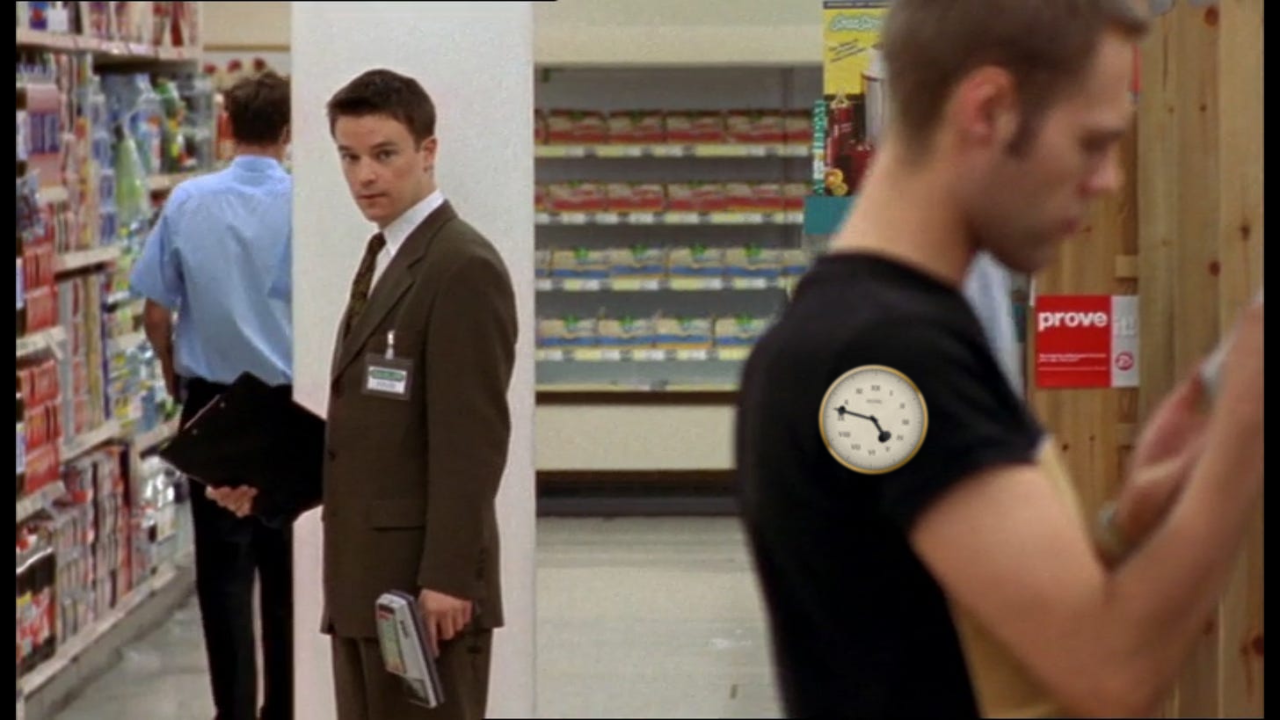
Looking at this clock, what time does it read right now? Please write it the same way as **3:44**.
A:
**4:47**
